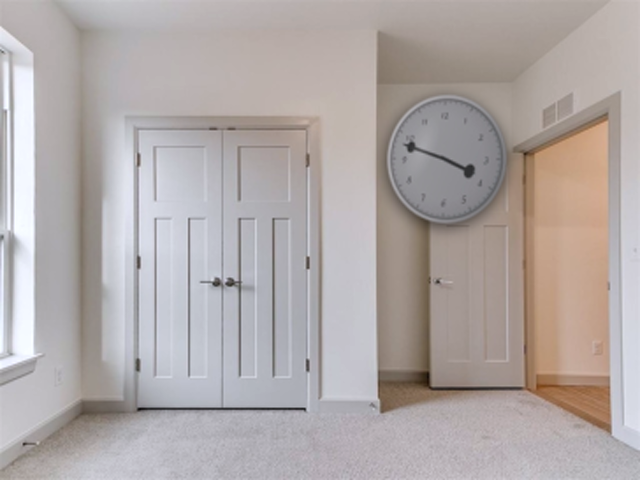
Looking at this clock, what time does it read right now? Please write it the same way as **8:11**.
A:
**3:48**
